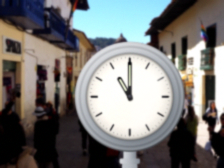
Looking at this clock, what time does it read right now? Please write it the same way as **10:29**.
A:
**11:00**
